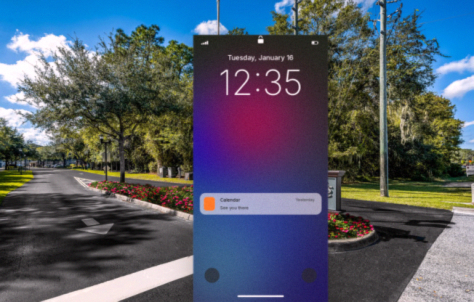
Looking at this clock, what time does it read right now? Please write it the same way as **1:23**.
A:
**12:35**
